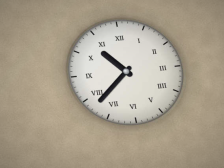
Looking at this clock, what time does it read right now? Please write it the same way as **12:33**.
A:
**10:38**
